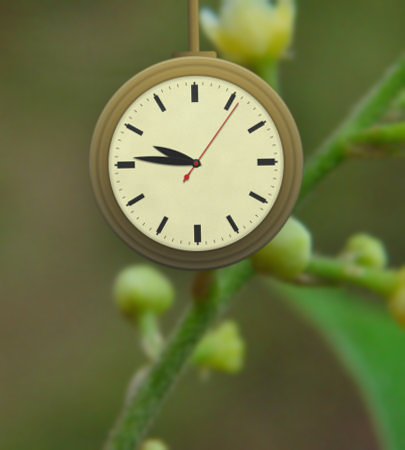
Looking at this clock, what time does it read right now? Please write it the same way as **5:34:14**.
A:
**9:46:06**
